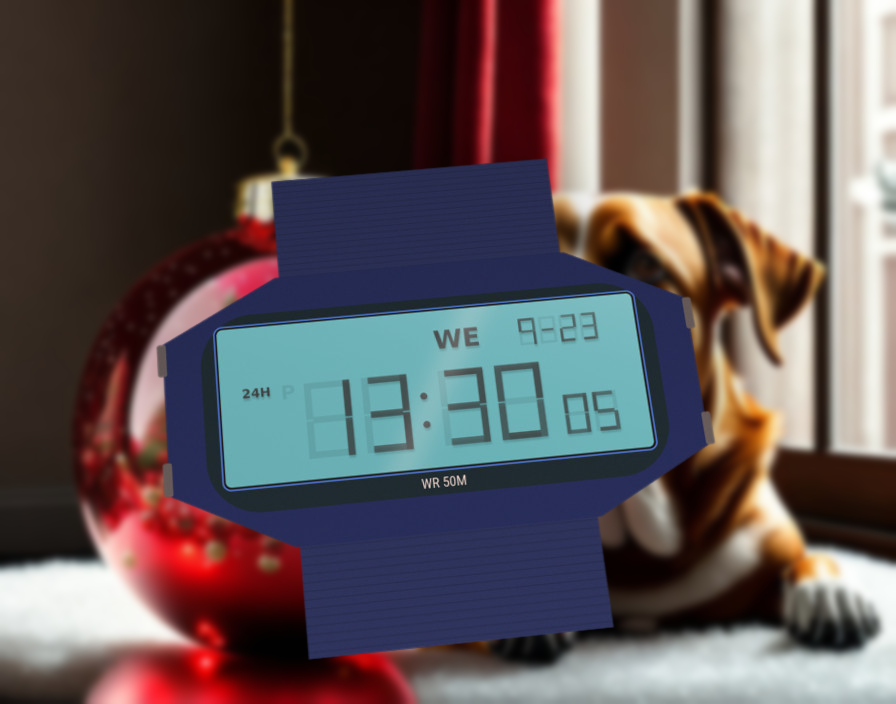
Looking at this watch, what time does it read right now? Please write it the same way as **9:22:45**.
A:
**13:30:05**
